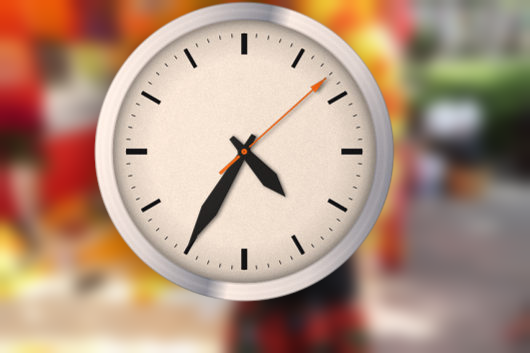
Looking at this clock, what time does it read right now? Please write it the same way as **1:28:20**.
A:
**4:35:08**
